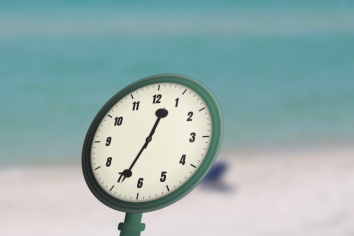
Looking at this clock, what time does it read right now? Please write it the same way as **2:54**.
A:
**12:34**
